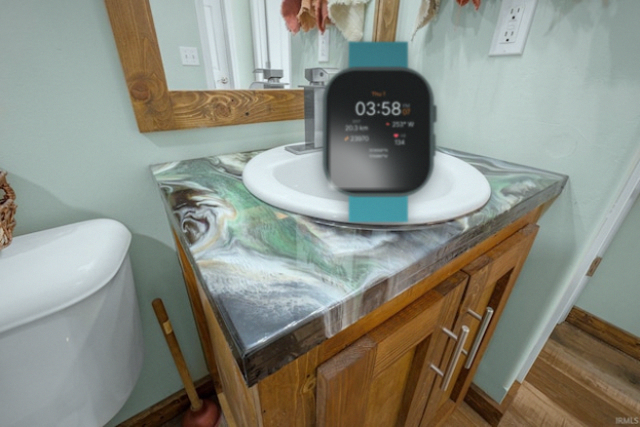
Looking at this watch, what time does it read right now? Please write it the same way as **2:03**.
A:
**3:58**
